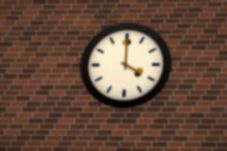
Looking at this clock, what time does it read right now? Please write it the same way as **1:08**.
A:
**4:00**
